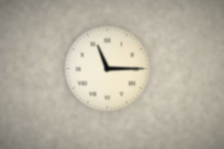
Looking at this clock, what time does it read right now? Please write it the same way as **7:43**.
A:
**11:15**
